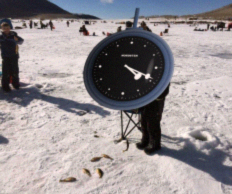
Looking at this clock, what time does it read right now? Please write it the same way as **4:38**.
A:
**4:19**
